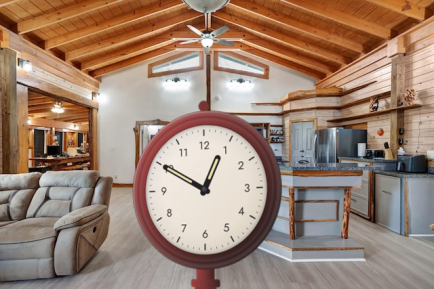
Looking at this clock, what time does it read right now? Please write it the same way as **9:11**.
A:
**12:50**
